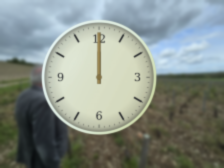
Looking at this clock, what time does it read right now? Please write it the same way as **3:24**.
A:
**12:00**
